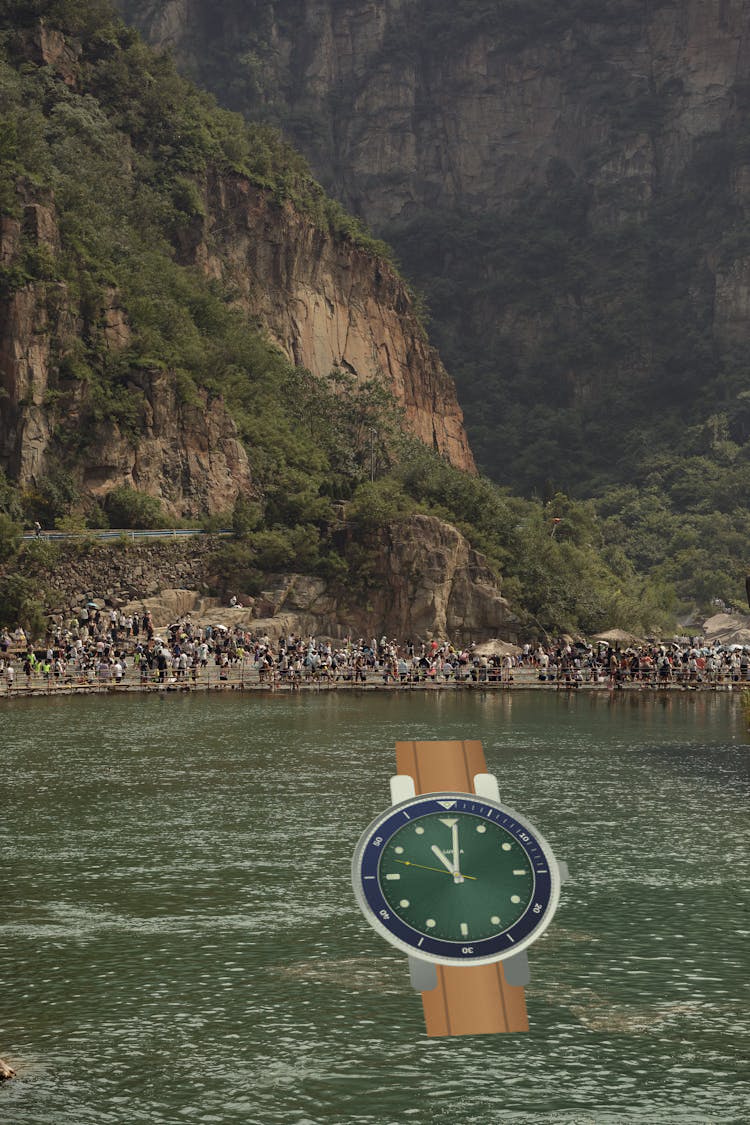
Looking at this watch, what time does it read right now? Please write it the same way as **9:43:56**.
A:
**11:00:48**
